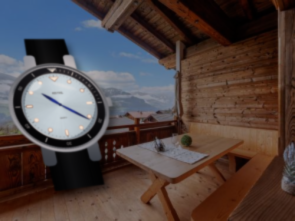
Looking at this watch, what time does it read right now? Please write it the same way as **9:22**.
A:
**10:21**
